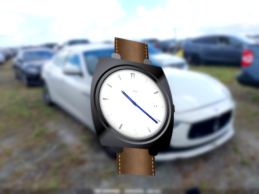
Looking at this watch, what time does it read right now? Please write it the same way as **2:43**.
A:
**10:21**
